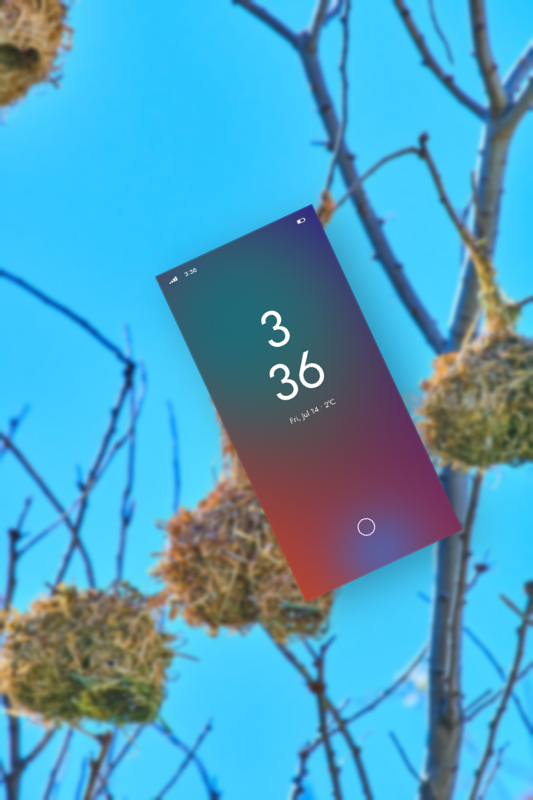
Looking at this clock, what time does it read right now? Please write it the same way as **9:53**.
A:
**3:36**
